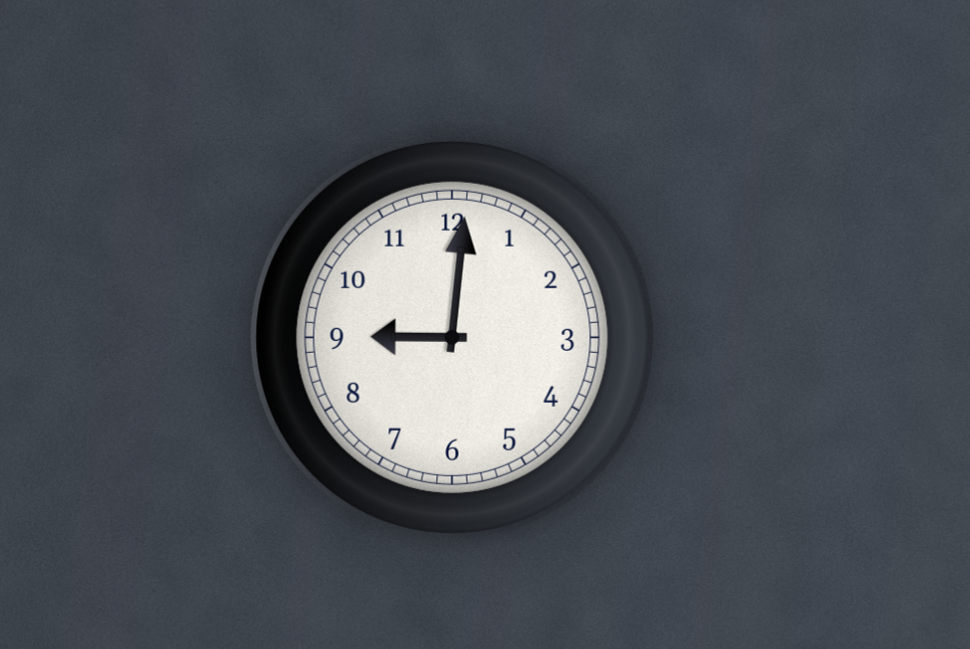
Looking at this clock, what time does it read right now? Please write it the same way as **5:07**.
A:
**9:01**
